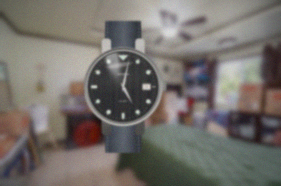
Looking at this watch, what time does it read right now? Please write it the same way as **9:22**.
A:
**5:02**
